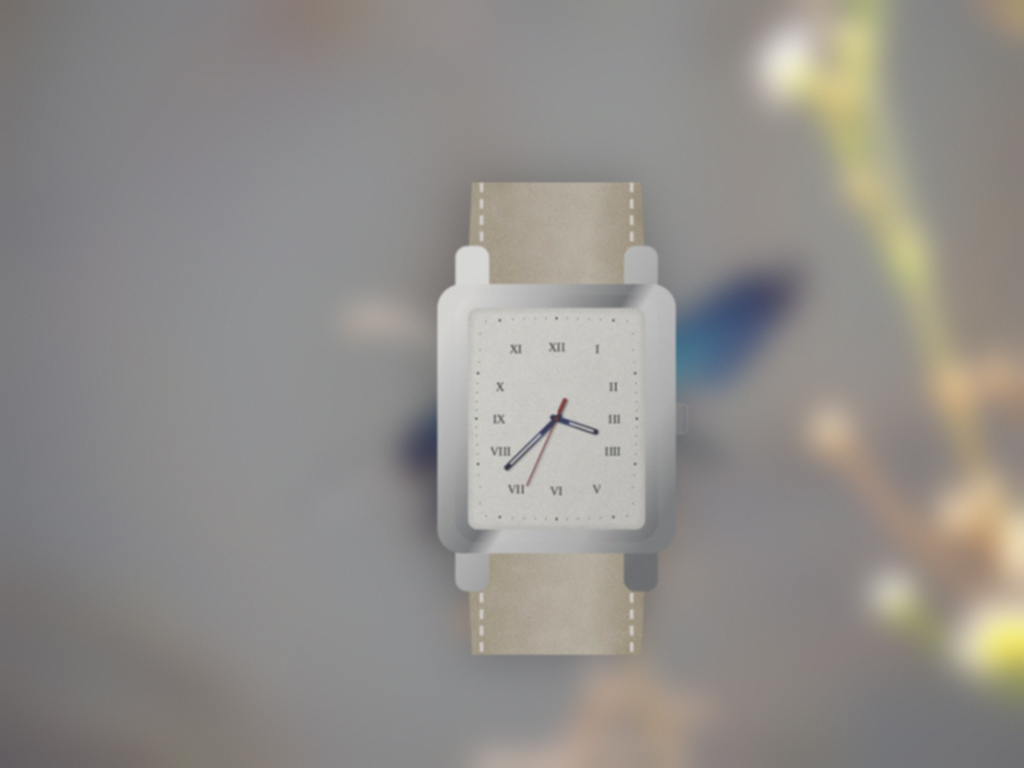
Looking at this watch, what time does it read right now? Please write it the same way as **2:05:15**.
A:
**3:37:34**
